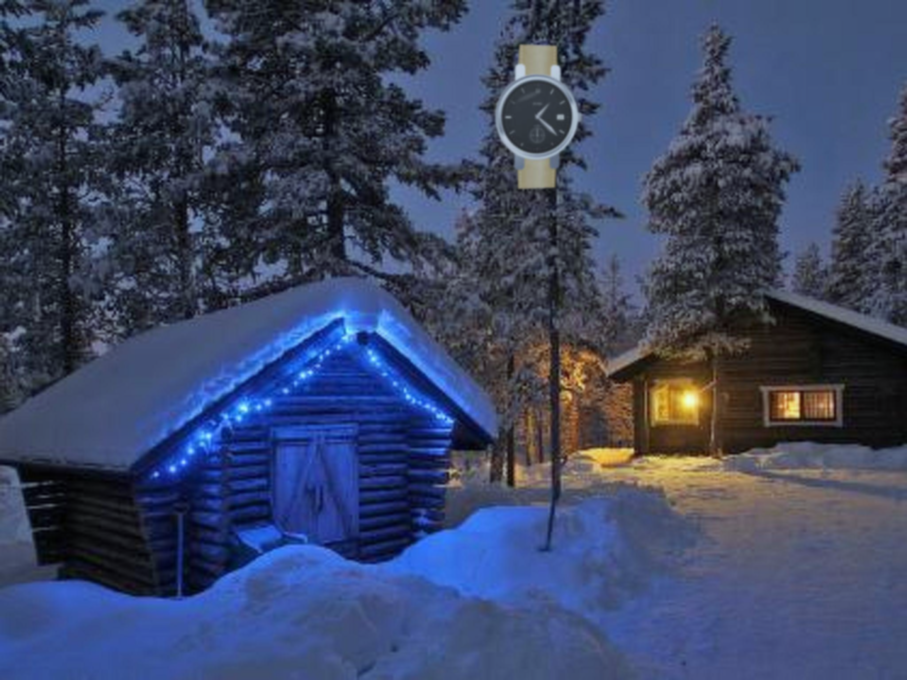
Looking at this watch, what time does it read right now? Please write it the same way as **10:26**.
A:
**1:22**
